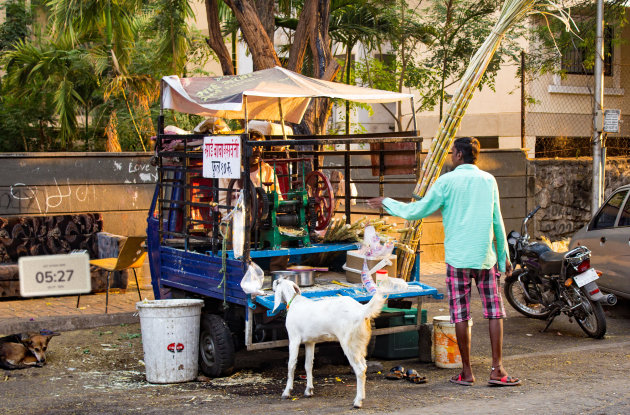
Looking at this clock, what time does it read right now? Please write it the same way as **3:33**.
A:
**5:27**
